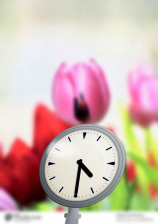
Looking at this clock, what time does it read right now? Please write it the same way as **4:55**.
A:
**4:30**
